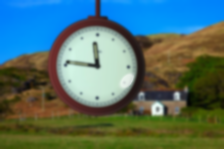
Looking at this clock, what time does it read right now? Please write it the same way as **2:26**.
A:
**11:46**
